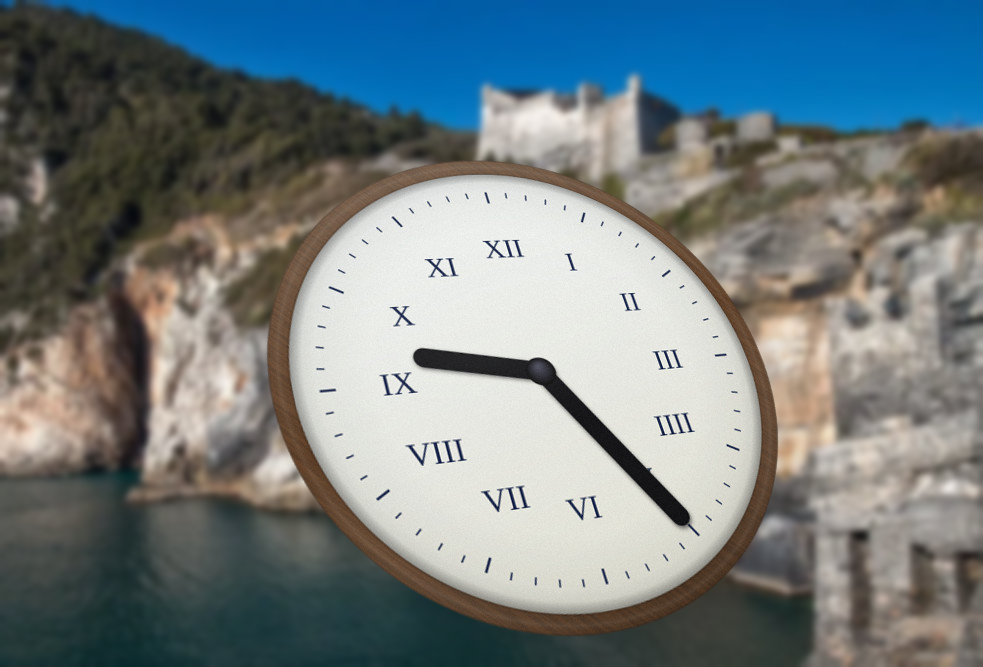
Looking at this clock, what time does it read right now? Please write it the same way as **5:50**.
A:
**9:25**
